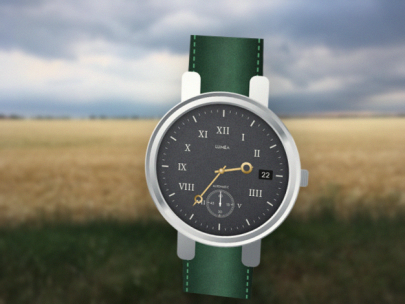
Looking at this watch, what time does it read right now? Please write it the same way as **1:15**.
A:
**2:36**
